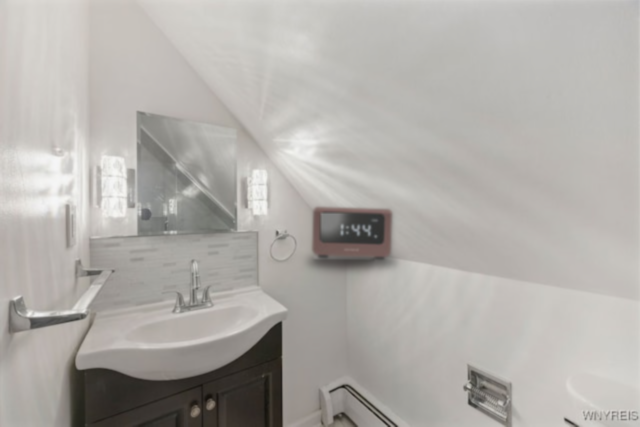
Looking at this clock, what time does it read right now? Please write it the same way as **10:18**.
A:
**1:44**
